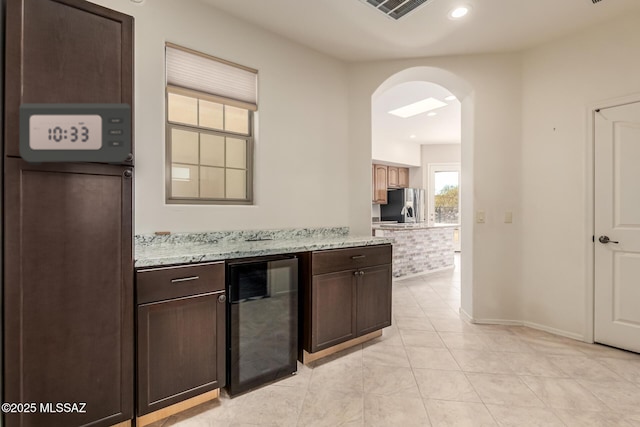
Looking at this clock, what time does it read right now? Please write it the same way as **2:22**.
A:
**10:33**
